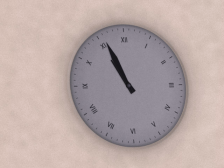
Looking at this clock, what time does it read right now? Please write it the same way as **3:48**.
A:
**10:56**
